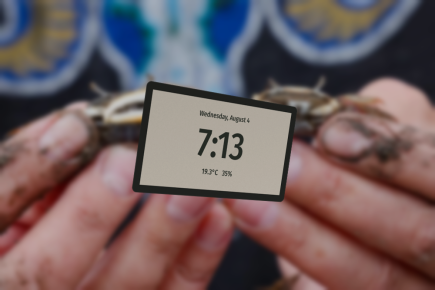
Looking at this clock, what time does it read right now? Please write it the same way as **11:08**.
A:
**7:13**
